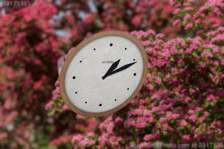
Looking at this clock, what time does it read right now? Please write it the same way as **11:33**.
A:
**1:11**
